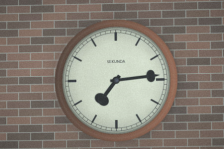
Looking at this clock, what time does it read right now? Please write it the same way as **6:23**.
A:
**7:14**
